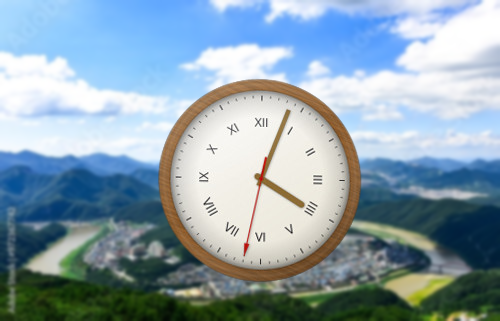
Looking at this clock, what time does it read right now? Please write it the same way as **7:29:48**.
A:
**4:03:32**
